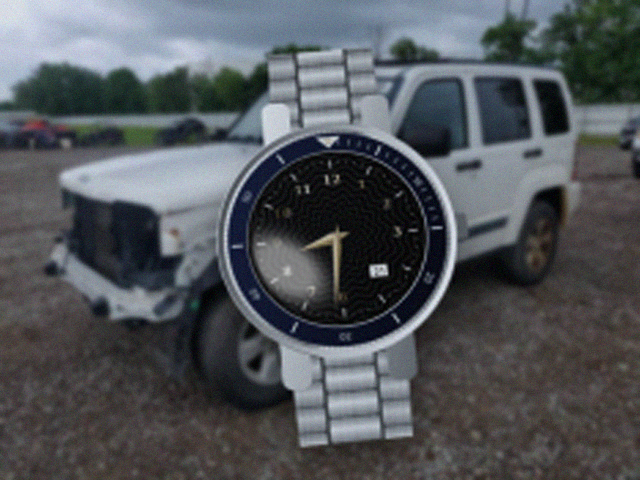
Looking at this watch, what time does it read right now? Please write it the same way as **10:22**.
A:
**8:31**
